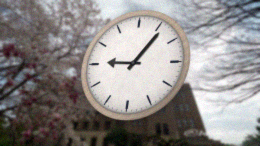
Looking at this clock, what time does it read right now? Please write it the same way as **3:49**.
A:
**9:06**
